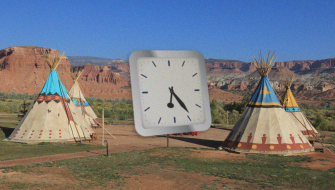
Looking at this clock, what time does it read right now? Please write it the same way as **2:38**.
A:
**6:24**
